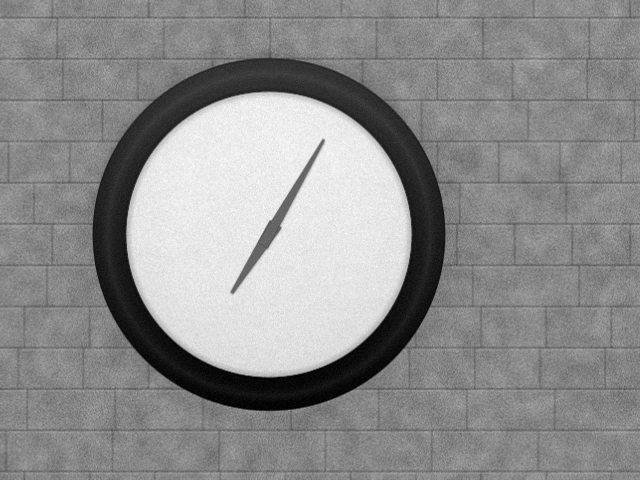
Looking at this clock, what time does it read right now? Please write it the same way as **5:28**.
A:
**7:05**
